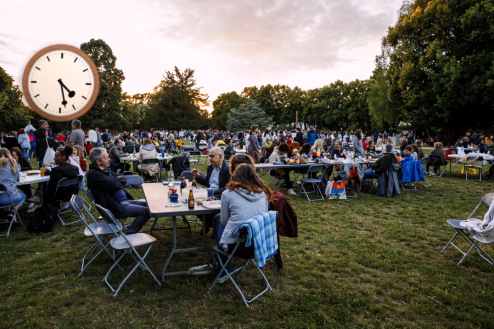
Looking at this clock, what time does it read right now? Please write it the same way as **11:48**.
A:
**4:28**
